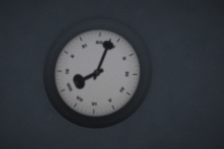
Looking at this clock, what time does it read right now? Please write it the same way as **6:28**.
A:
**8:03**
